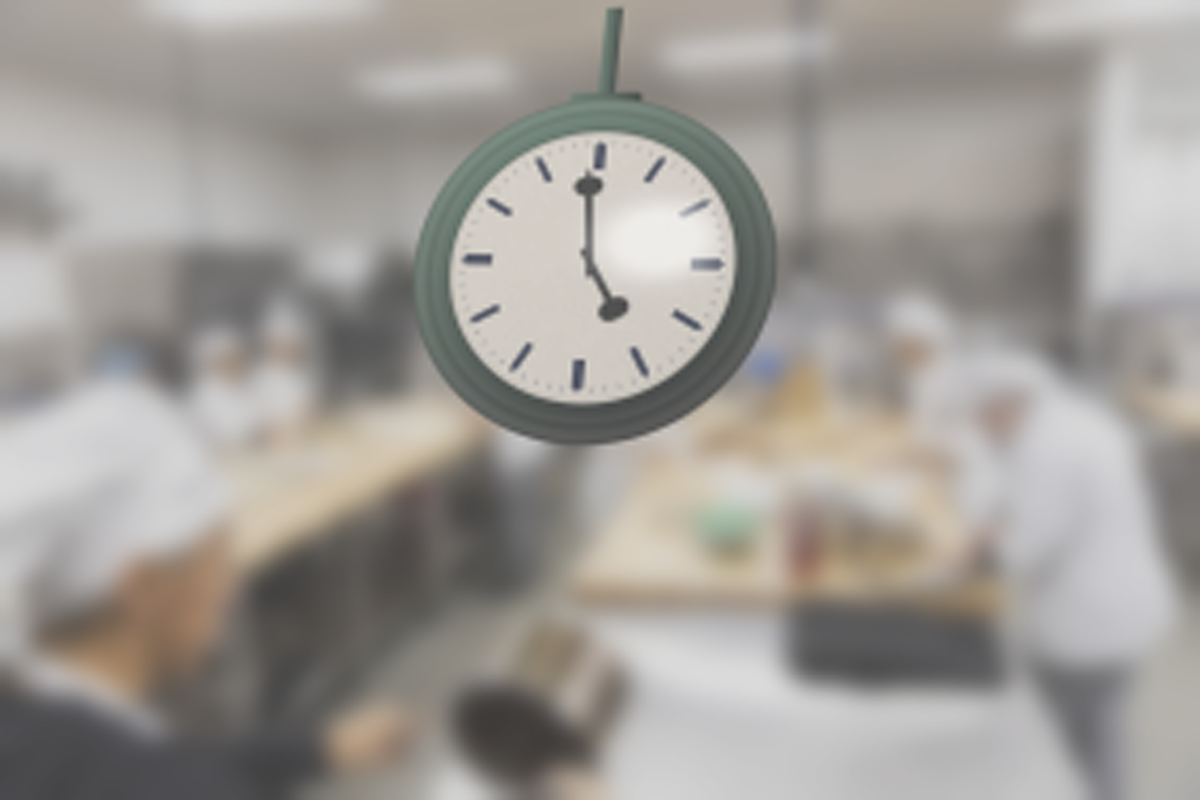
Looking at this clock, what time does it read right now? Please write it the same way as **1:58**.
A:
**4:59**
